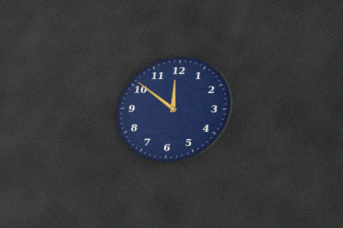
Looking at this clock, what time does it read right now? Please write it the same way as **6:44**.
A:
**11:51**
